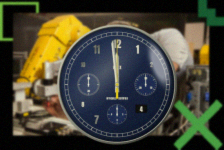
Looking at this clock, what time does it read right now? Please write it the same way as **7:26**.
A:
**11:59**
